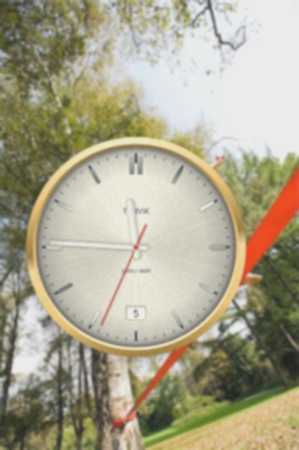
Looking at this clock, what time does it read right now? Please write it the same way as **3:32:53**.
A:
**11:45:34**
